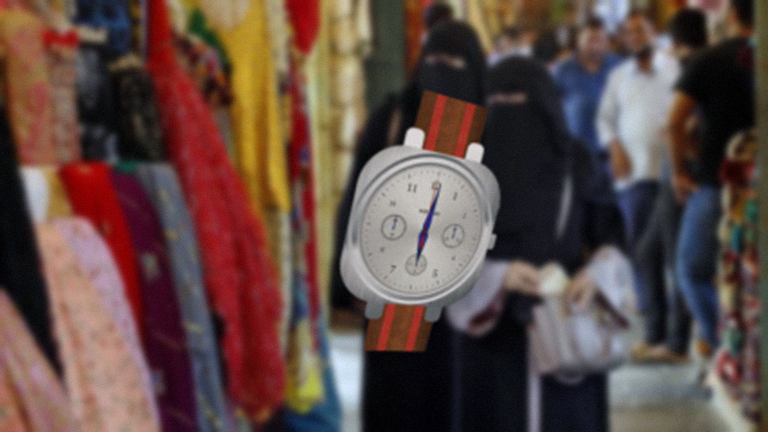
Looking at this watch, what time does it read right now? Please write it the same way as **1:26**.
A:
**6:01**
